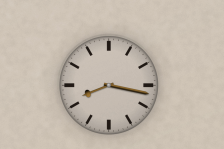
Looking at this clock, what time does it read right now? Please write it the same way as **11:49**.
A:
**8:17**
